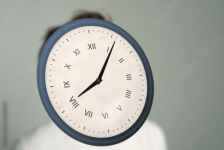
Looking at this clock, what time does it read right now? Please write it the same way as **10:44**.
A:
**8:06**
